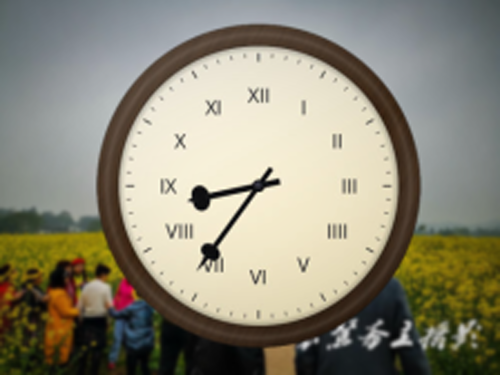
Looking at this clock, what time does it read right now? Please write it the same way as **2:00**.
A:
**8:36**
